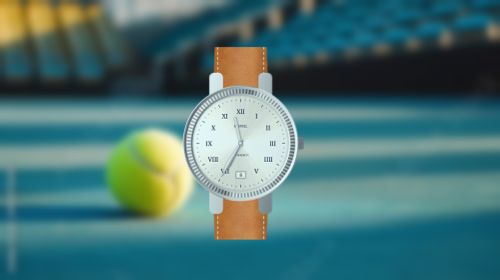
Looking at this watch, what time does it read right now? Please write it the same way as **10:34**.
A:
**11:35**
